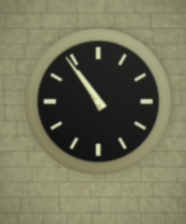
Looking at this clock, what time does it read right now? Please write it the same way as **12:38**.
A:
**10:54**
